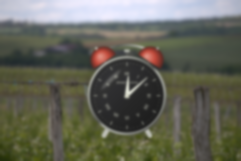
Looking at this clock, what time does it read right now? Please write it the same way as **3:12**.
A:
**12:08**
